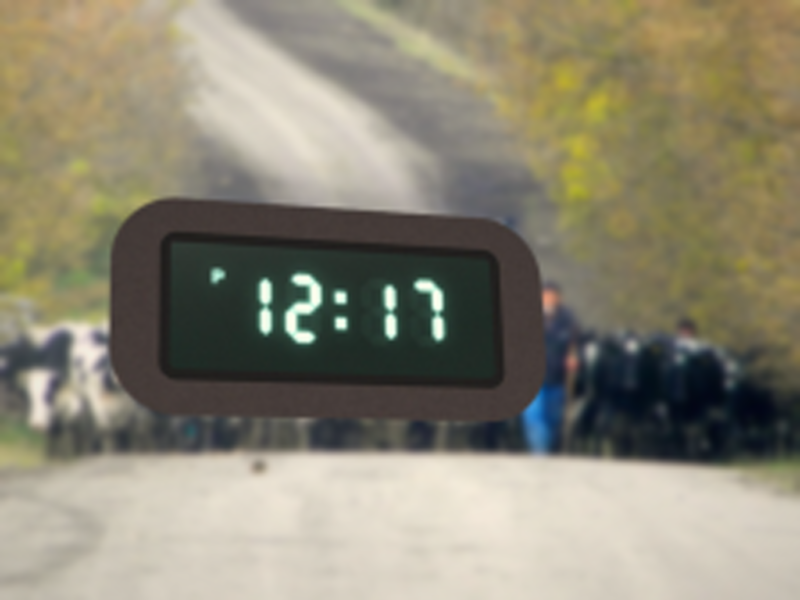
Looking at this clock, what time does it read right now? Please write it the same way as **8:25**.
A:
**12:17**
